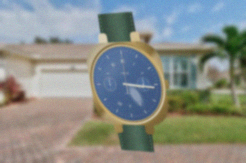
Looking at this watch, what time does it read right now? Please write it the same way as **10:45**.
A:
**3:16**
